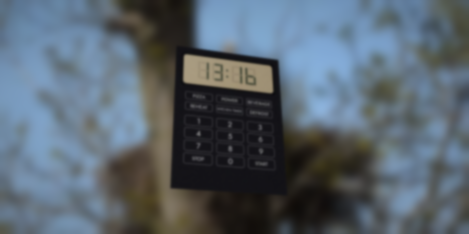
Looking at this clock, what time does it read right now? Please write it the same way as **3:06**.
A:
**13:16**
